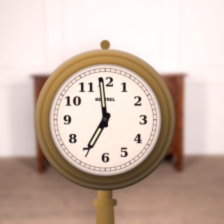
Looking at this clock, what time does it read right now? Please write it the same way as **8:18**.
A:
**6:59**
